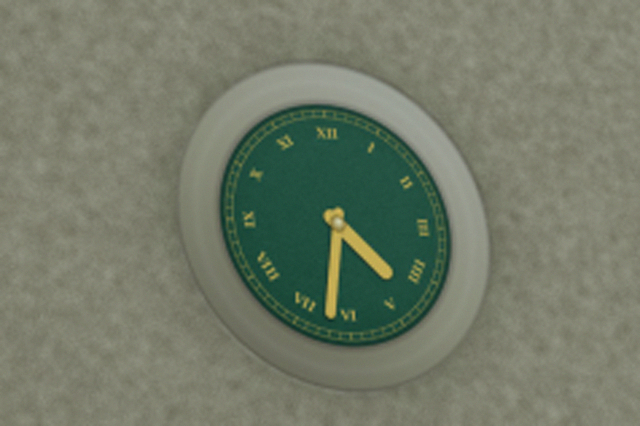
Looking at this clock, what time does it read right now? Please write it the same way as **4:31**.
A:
**4:32**
